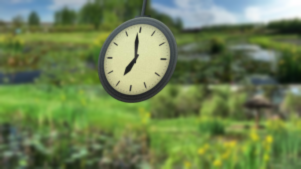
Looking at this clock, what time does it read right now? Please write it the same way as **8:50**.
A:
**6:59**
